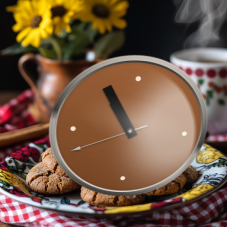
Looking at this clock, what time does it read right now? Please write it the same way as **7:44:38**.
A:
**10:54:41**
